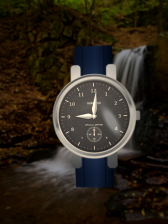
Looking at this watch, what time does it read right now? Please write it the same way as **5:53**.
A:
**9:01**
